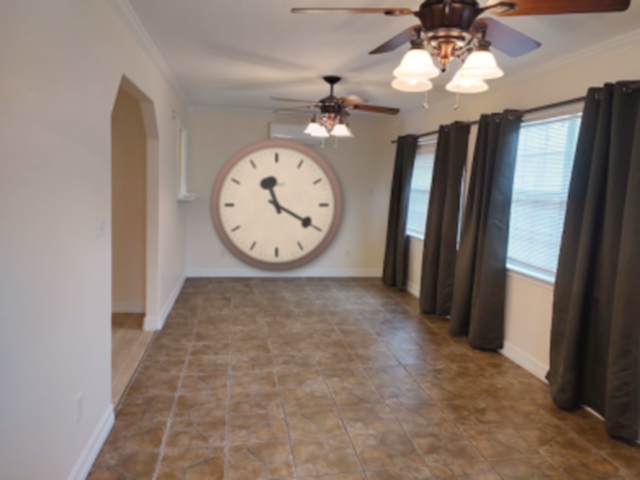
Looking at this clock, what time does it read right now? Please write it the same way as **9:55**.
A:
**11:20**
